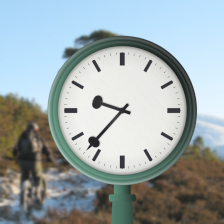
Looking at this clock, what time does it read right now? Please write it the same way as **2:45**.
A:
**9:37**
